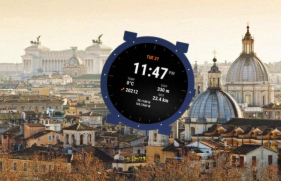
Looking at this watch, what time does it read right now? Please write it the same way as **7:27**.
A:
**11:47**
